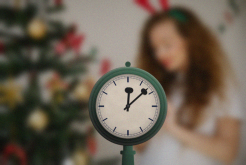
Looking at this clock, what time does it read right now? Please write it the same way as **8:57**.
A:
**12:08**
